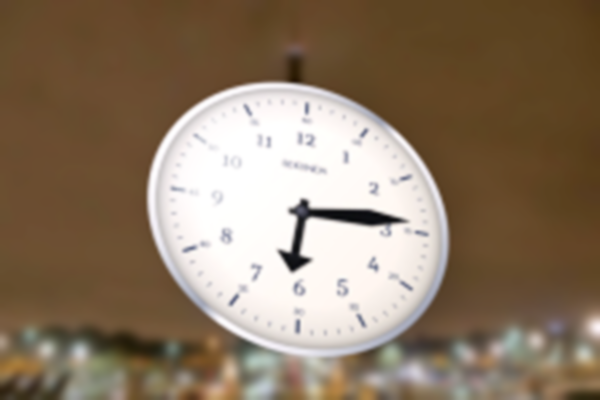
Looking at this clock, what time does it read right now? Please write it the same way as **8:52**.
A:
**6:14**
